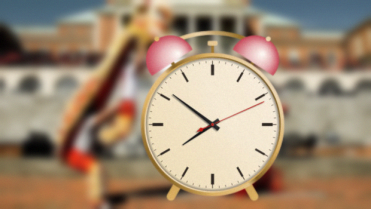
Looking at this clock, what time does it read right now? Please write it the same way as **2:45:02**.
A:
**7:51:11**
